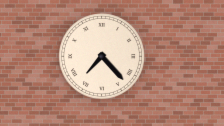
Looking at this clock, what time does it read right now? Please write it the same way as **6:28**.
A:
**7:23**
